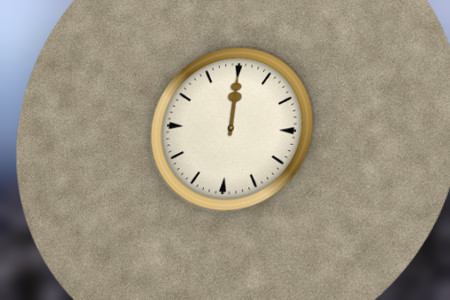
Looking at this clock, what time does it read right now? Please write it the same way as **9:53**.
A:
**12:00**
